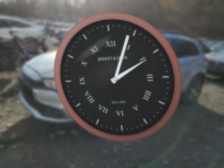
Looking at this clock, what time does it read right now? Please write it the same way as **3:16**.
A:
**2:04**
